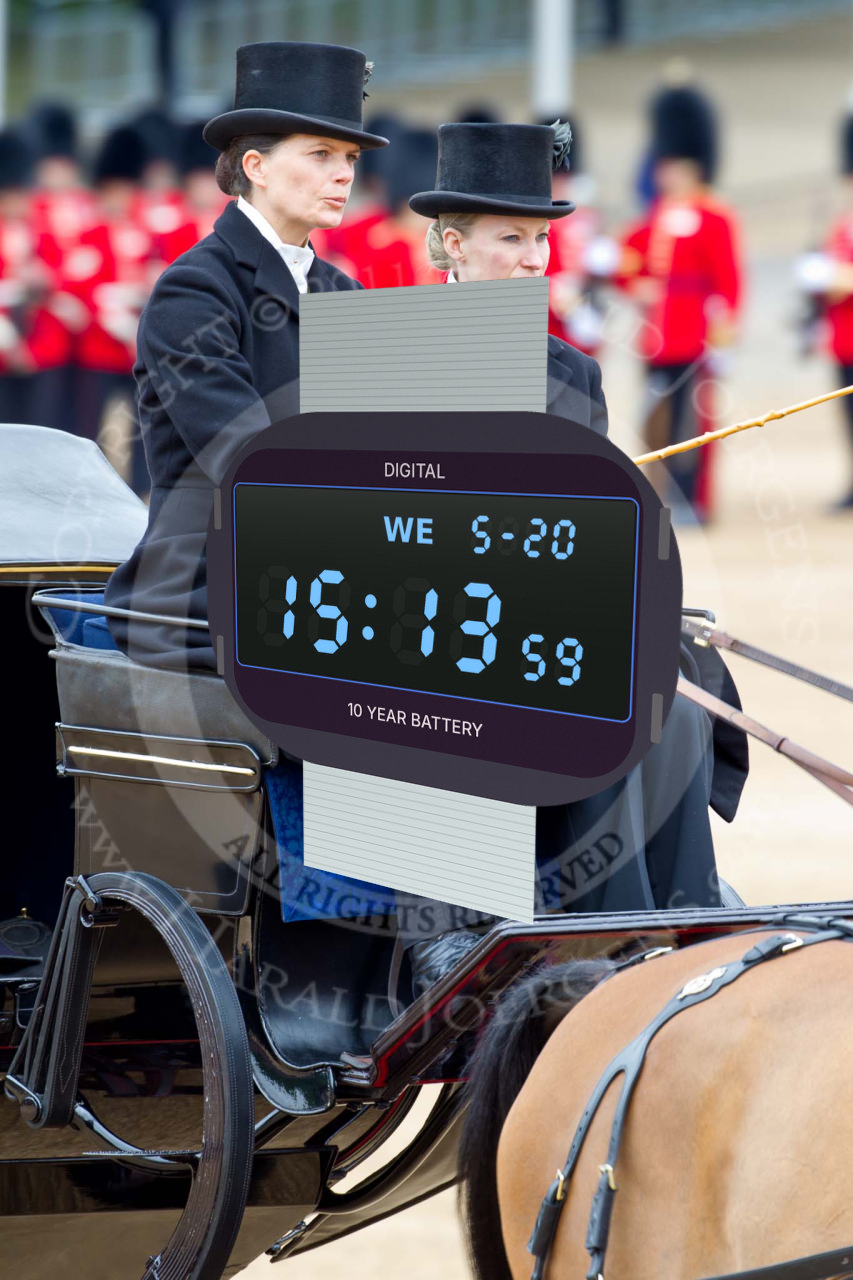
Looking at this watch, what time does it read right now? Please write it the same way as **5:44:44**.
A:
**15:13:59**
